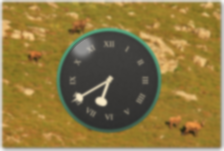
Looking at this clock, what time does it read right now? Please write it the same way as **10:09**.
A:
**6:40**
